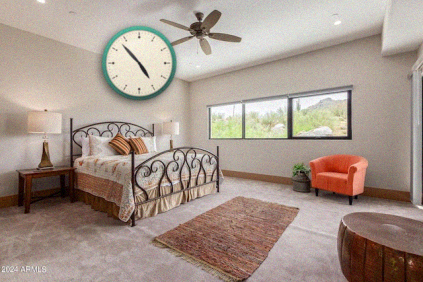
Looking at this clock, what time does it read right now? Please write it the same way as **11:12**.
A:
**4:53**
